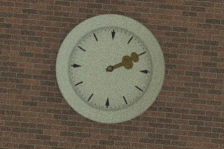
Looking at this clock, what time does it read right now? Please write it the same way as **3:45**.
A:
**2:10**
